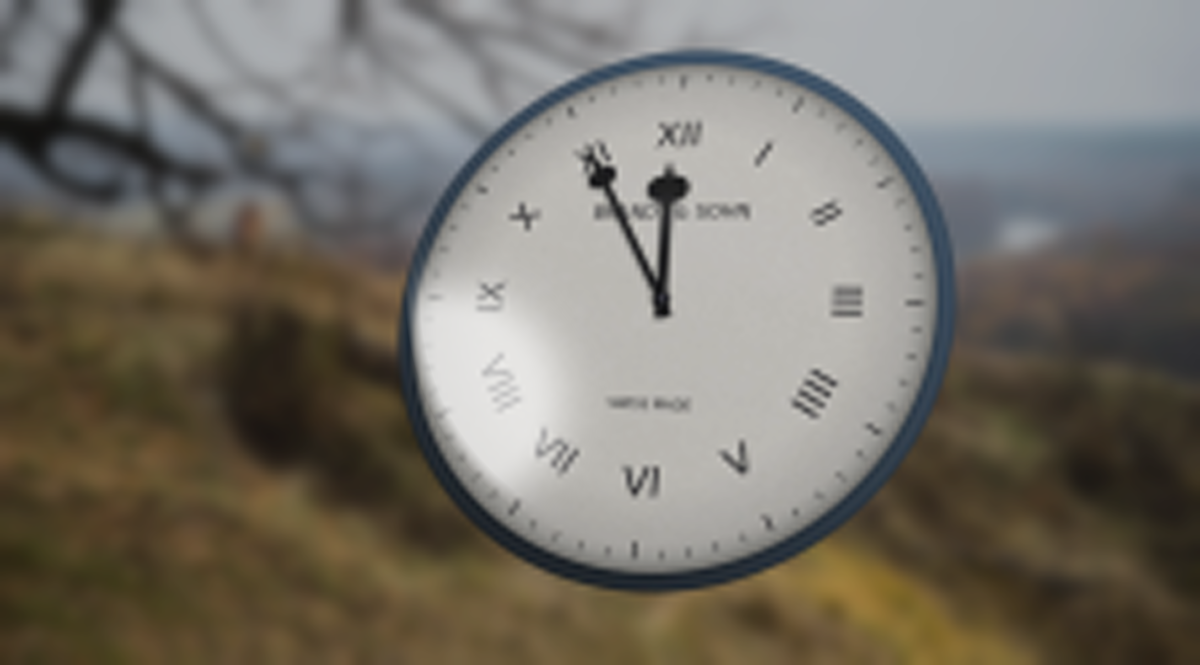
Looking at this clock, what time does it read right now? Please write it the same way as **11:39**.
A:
**11:55**
